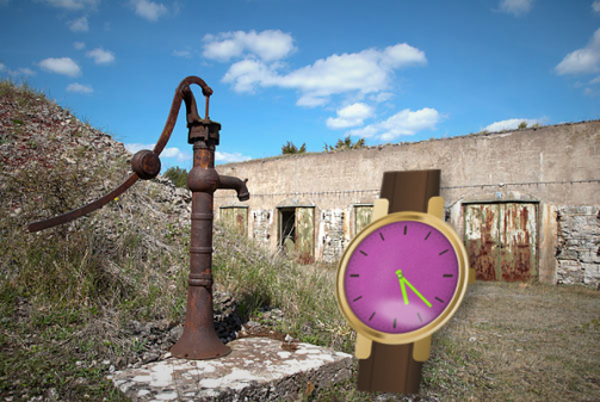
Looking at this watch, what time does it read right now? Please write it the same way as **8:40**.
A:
**5:22**
